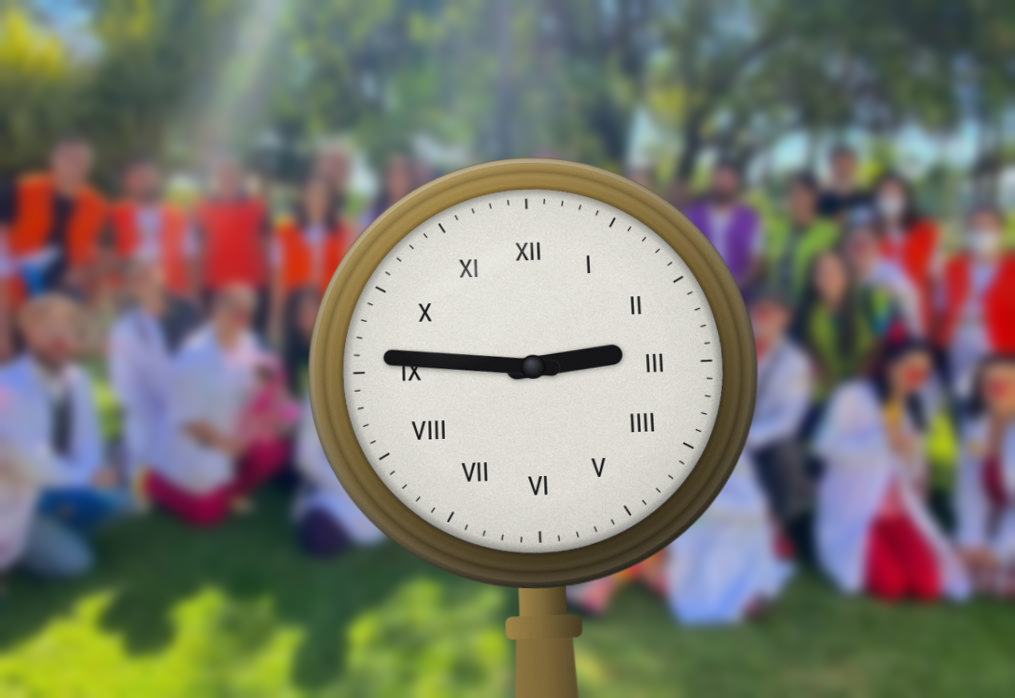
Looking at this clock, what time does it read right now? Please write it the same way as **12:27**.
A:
**2:46**
